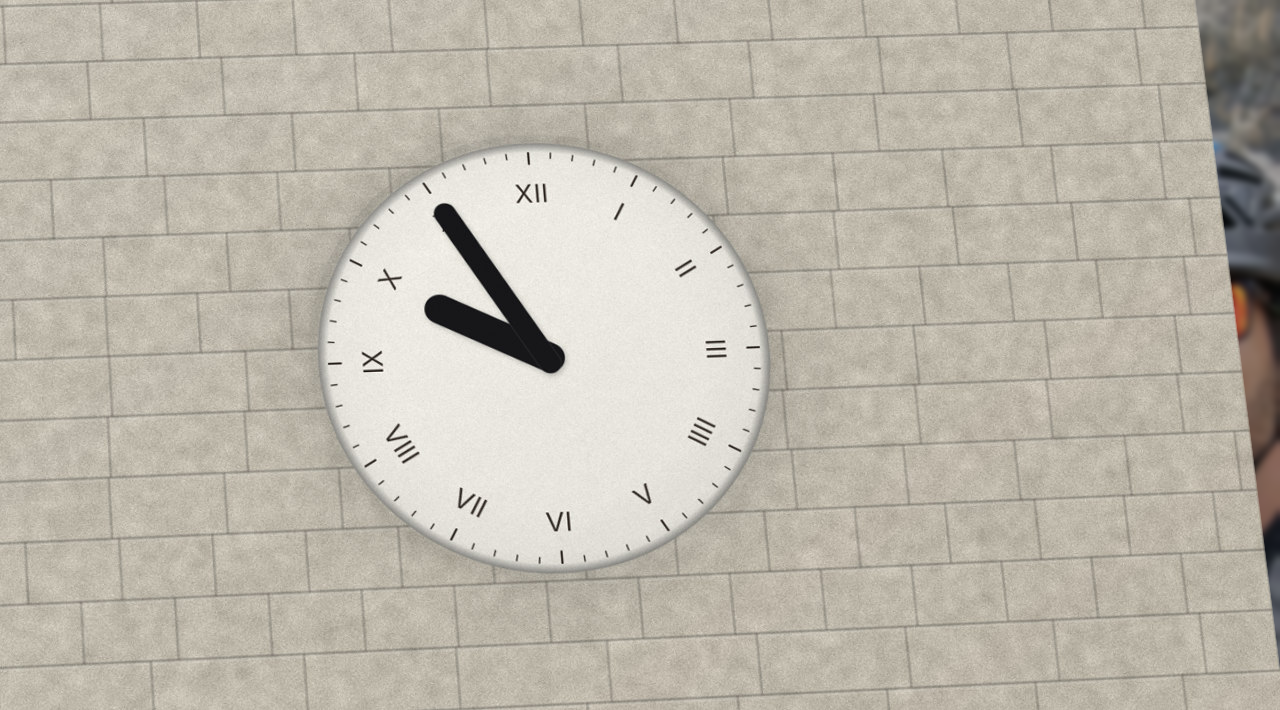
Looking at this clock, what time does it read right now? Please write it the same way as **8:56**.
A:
**9:55**
